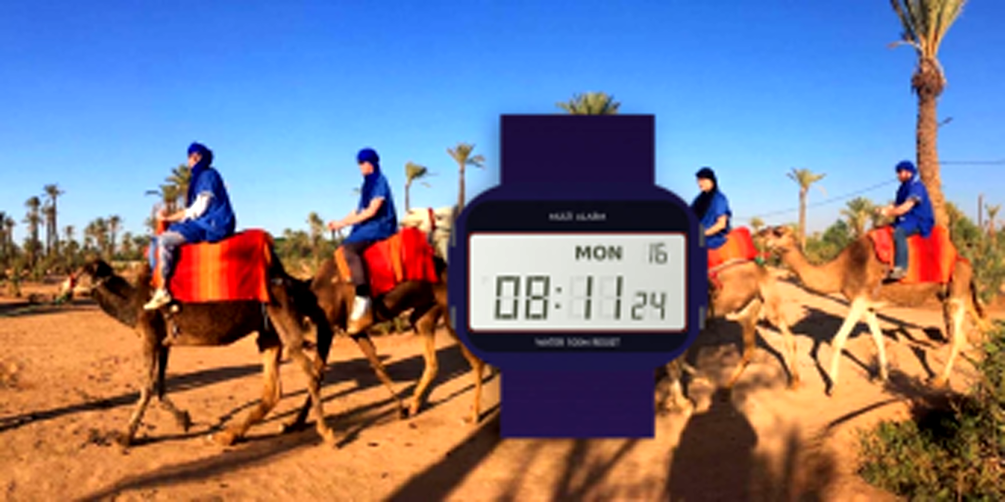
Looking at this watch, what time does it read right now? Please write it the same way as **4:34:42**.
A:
**8:11:24**
